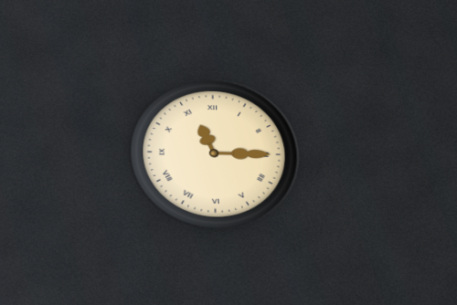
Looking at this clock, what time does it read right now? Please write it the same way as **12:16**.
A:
**11:15**
